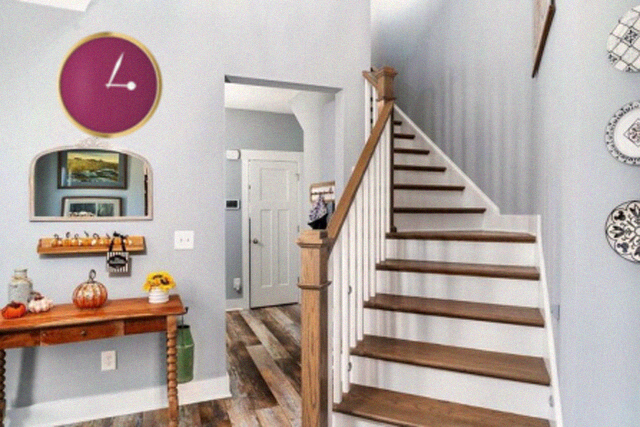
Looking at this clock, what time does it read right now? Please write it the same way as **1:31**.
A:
**3:04**
